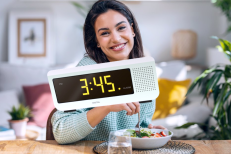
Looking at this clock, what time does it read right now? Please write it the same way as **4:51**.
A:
**3:45**
